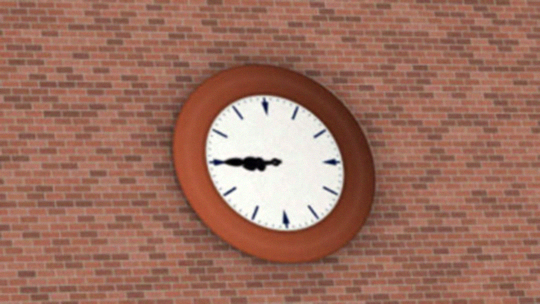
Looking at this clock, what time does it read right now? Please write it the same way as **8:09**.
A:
**8:45**
